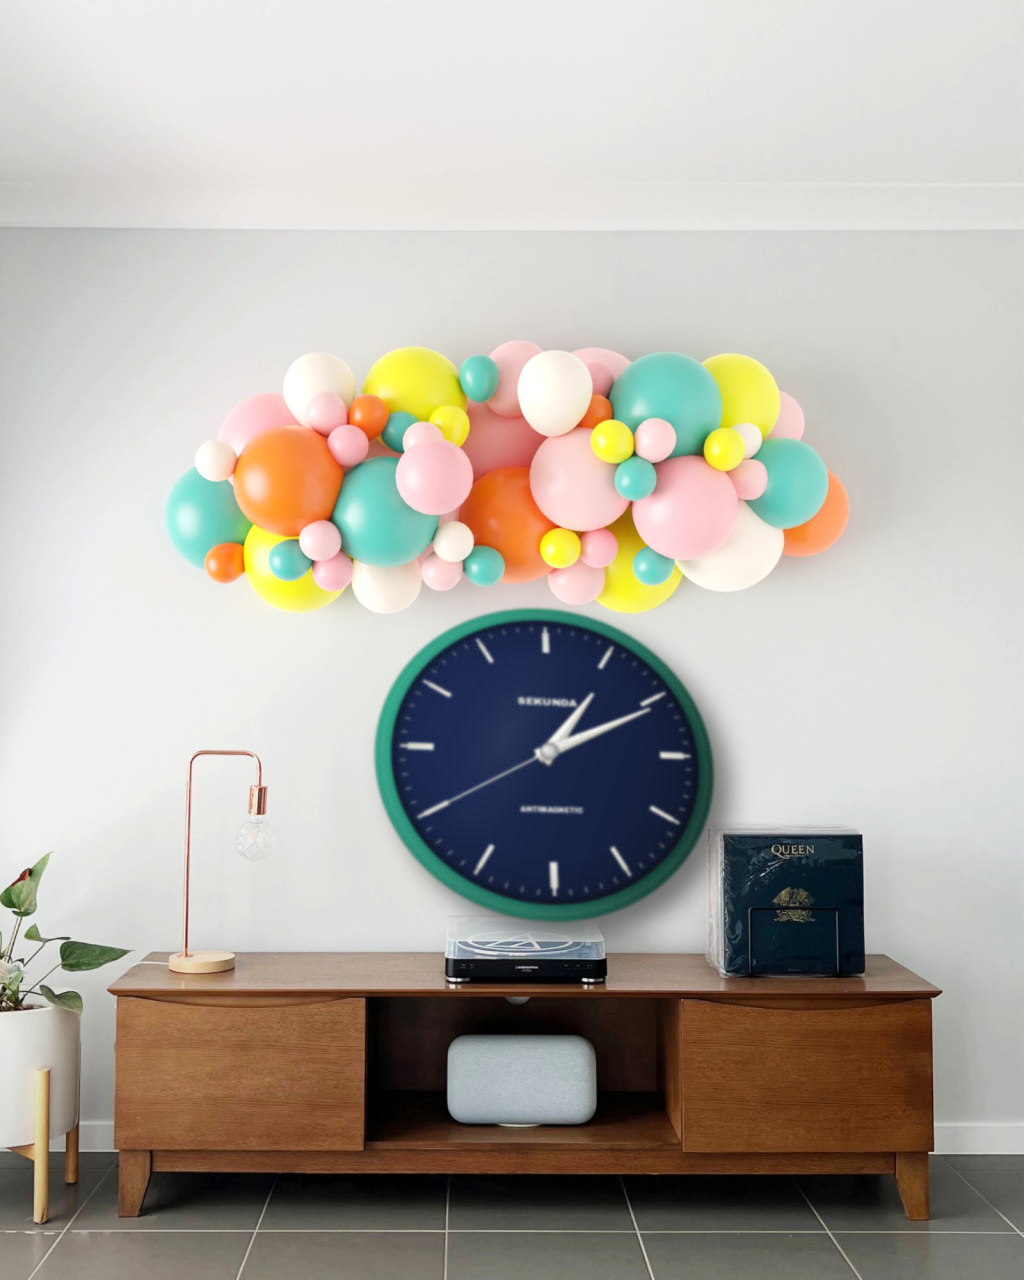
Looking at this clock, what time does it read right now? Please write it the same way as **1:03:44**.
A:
**1:10:40**
